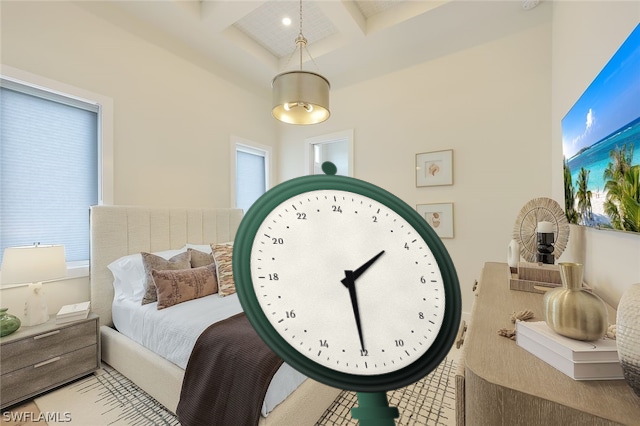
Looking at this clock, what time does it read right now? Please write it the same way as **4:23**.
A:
**3:30**
